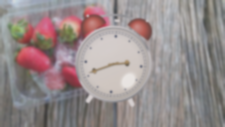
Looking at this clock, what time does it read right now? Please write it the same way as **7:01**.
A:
**2:41**
